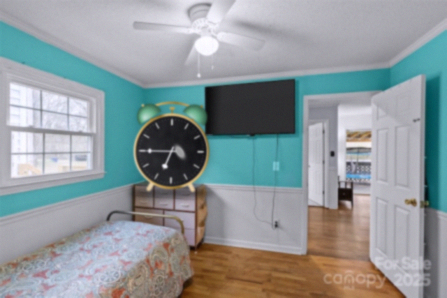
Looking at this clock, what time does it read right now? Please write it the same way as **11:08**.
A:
**6:45**
